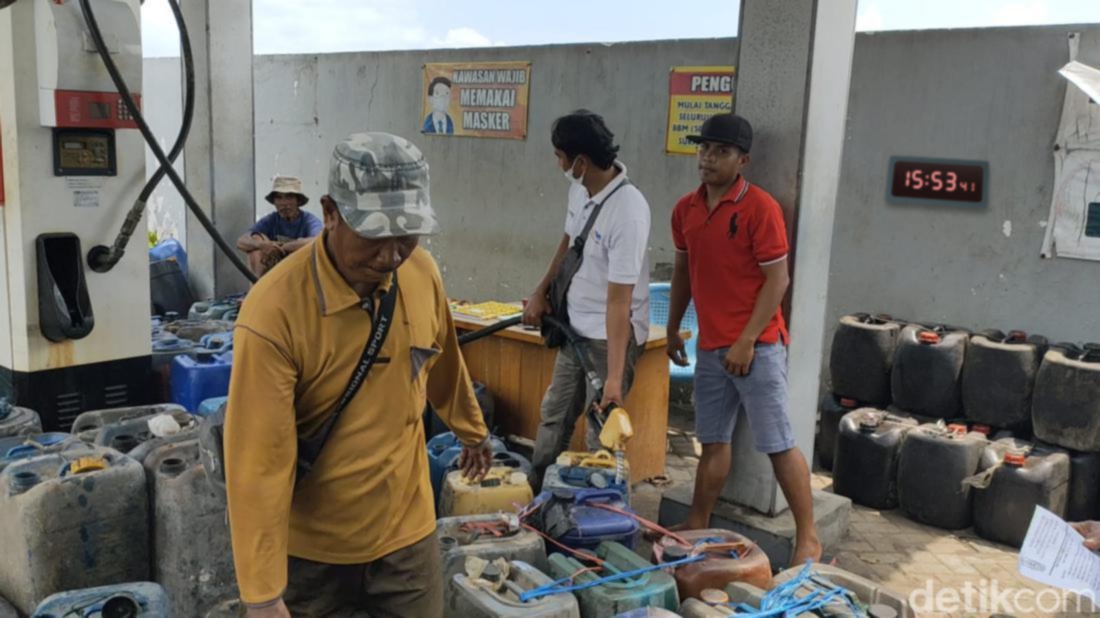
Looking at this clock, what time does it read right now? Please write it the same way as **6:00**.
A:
**15:53**
